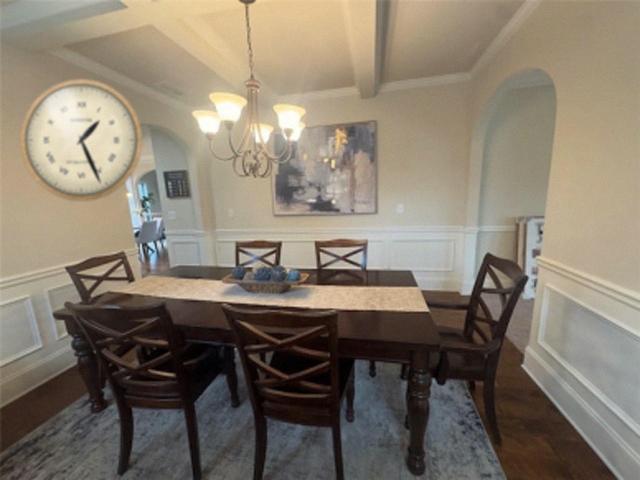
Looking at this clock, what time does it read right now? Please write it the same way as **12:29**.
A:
**1:26**
